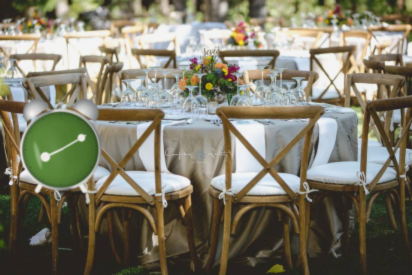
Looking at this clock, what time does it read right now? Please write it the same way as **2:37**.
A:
**8:10**
